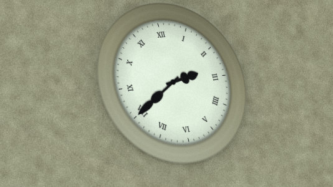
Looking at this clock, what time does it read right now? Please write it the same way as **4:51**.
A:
**2:40**
